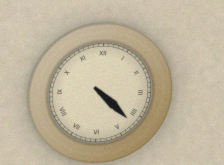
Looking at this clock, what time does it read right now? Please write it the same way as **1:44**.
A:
**4:22**
